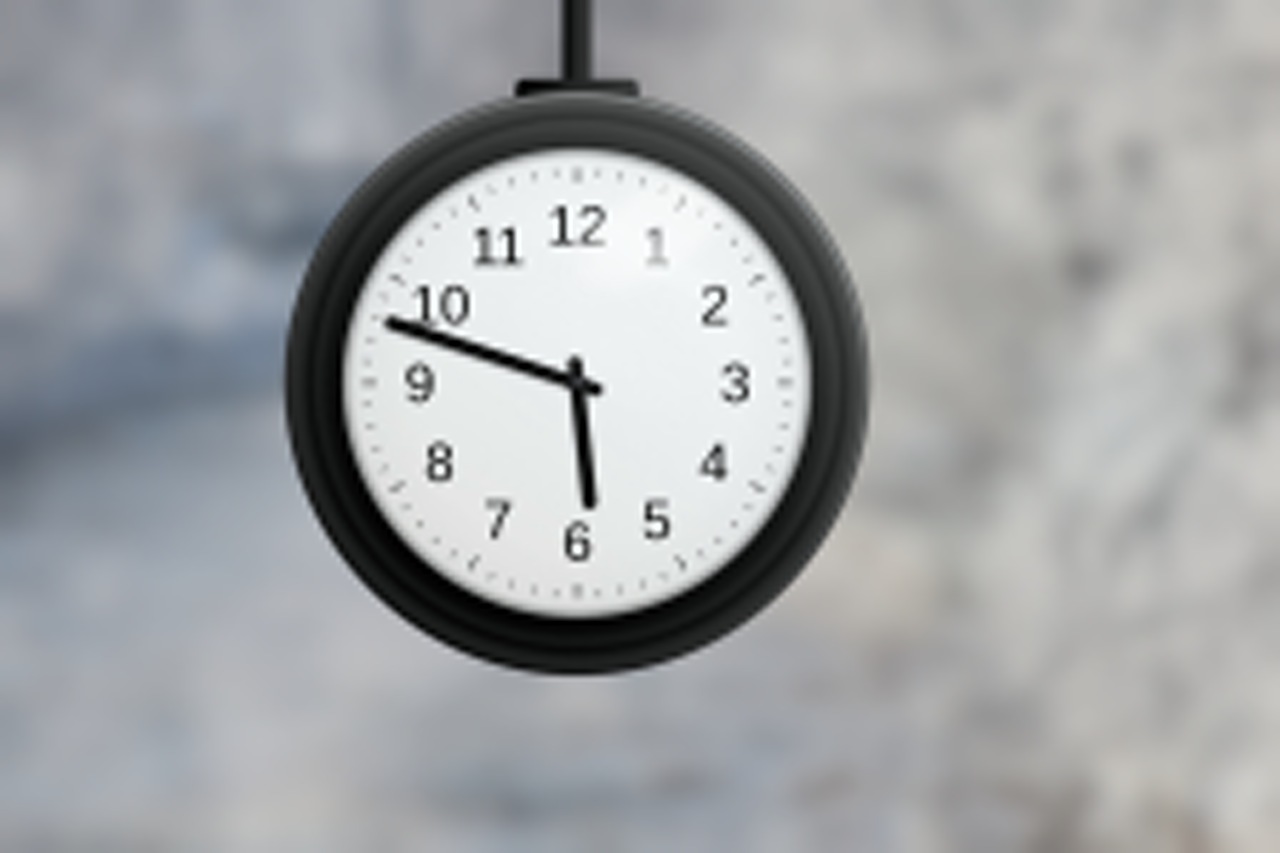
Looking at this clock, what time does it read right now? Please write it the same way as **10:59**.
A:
**5:48**
